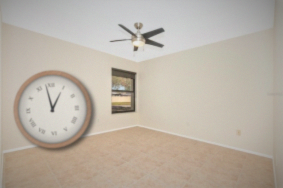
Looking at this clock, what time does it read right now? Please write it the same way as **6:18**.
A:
**12:58**
